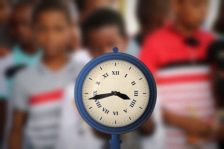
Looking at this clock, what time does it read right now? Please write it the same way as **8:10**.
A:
**3:43**
